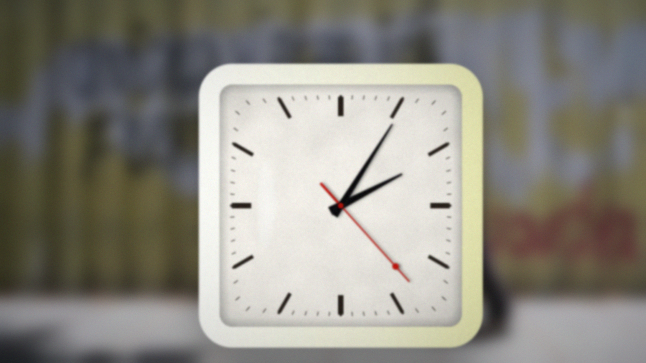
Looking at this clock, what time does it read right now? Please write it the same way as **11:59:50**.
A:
**2:05:23**
